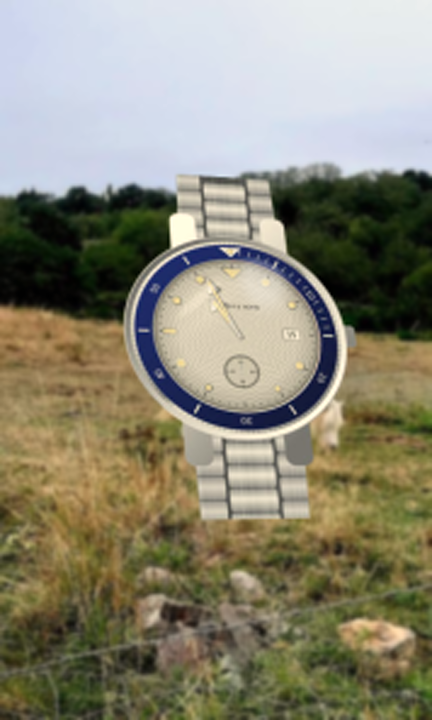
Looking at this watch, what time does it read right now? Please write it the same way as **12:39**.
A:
**10:56**
